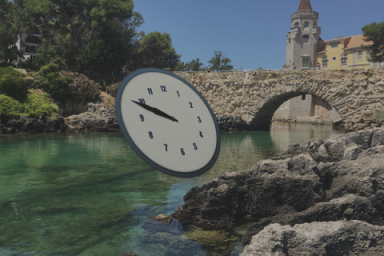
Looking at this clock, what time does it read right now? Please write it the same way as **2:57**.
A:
**9:49**
